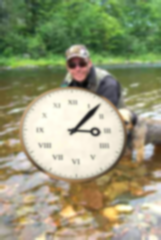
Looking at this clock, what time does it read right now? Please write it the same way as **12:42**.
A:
**3:07**
